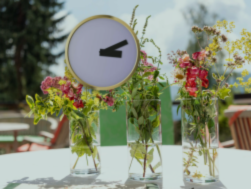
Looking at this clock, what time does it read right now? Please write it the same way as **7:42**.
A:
**3:11**
